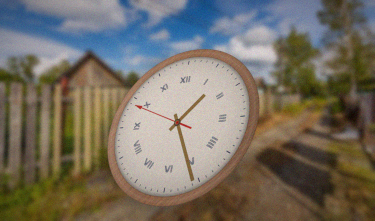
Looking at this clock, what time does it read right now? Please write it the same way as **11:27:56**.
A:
**1:25:49**
